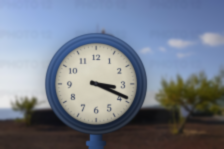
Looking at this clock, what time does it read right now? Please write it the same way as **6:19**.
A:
**3:19**
